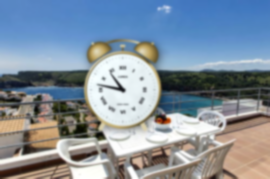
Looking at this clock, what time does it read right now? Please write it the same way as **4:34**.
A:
**10:47**
